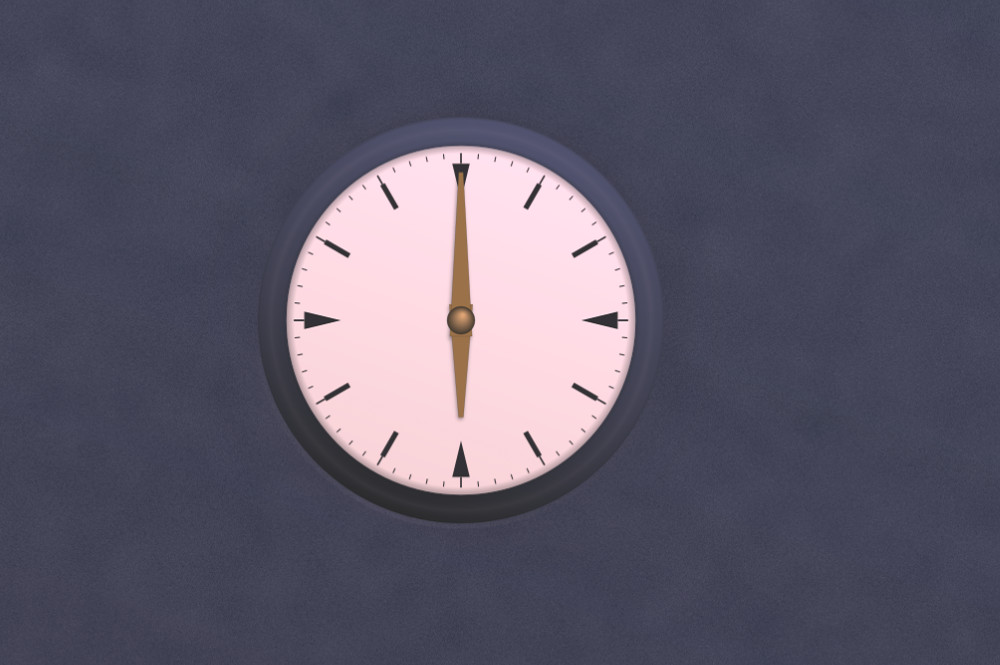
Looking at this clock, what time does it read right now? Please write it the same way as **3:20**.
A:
**6:00**
